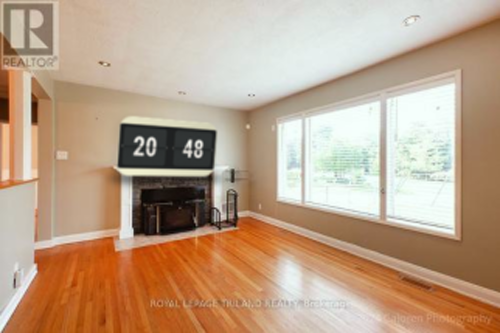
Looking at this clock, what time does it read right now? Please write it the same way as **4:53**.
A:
**20:48**
